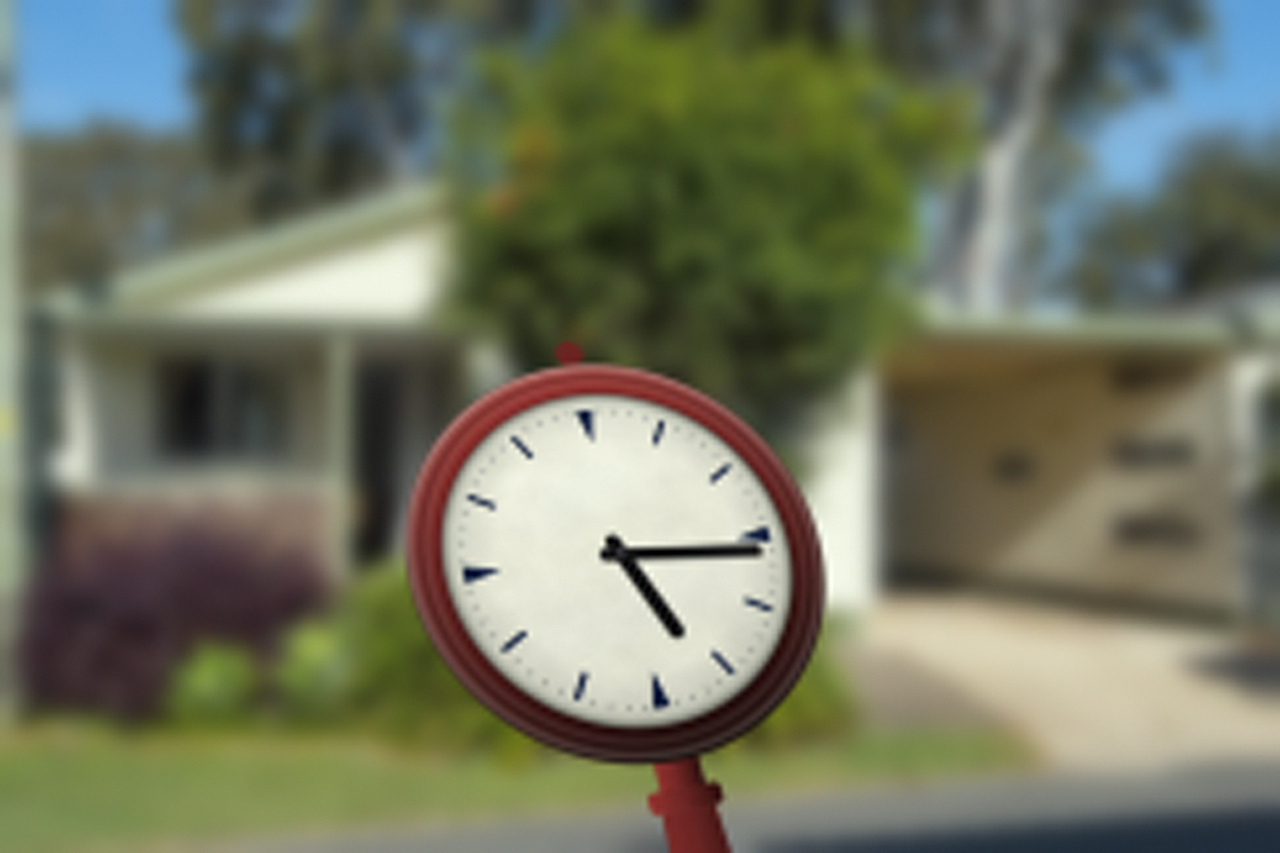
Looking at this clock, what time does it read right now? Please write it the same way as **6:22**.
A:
**5:16**
